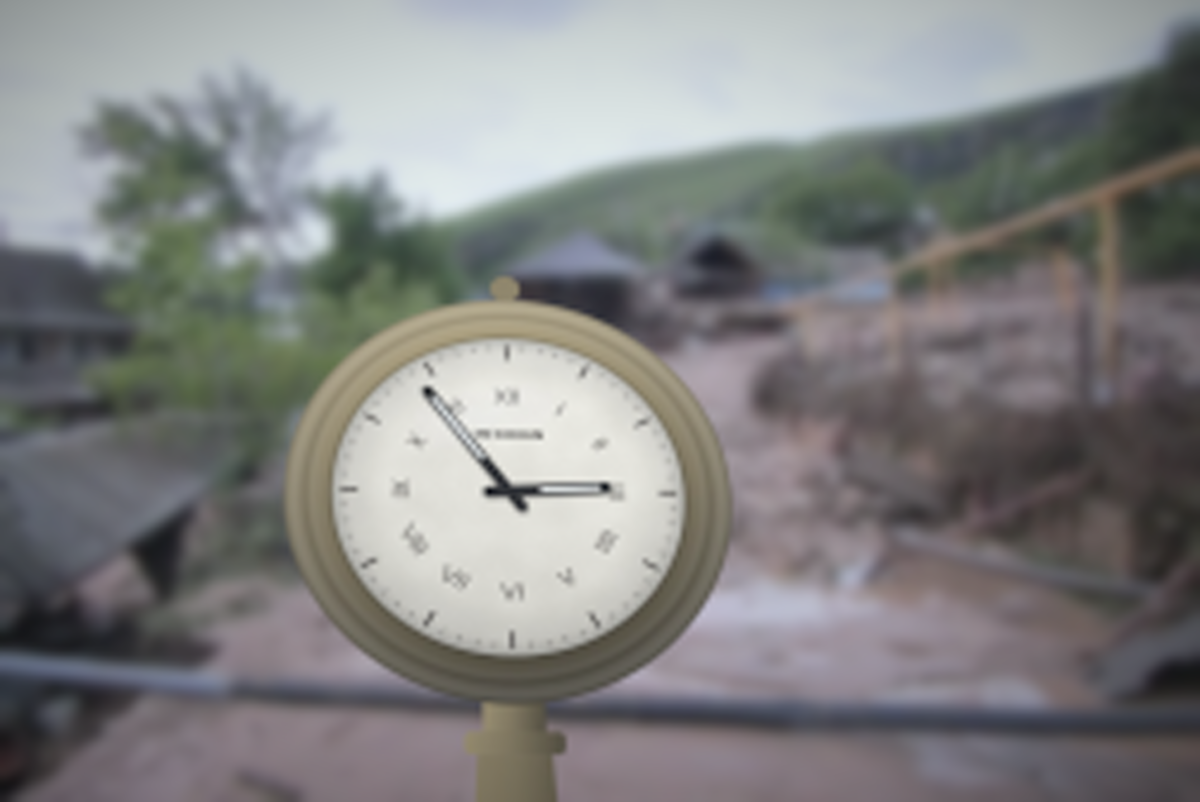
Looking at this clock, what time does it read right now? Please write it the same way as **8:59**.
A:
**2:54**
